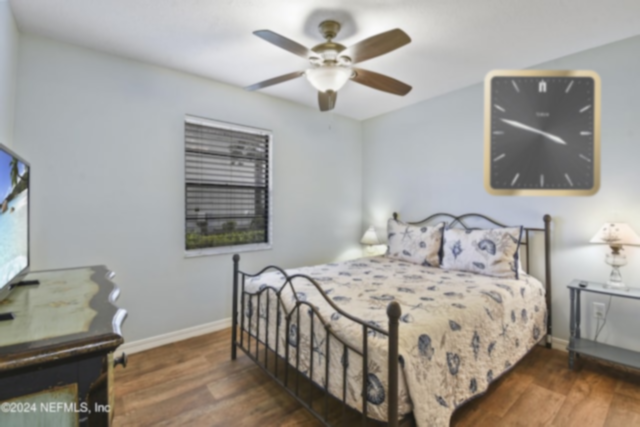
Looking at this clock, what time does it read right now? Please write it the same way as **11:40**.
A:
**3:48**
